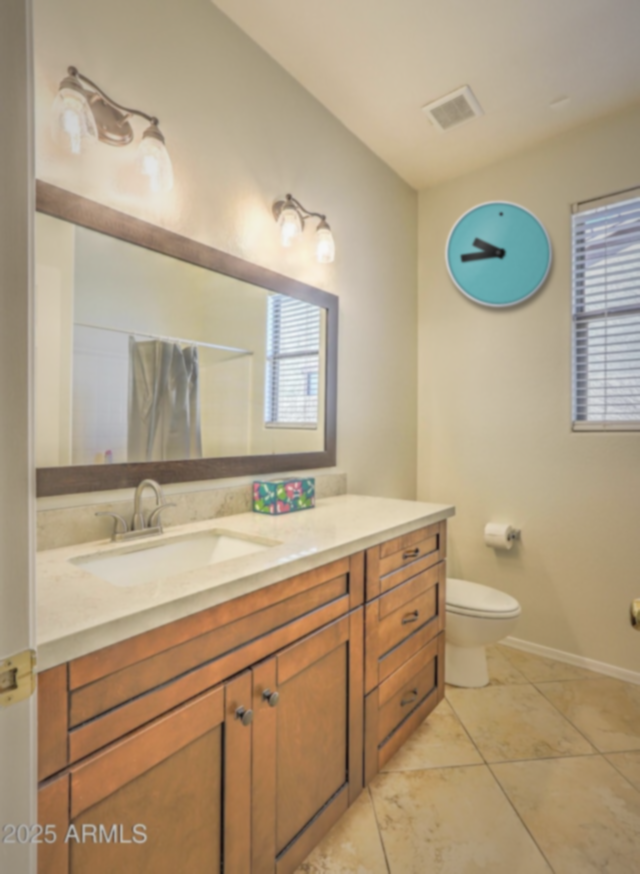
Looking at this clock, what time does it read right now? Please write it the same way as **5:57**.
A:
**9:43**
